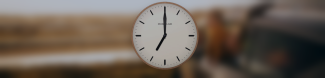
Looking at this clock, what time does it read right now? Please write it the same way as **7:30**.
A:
**7:00**
